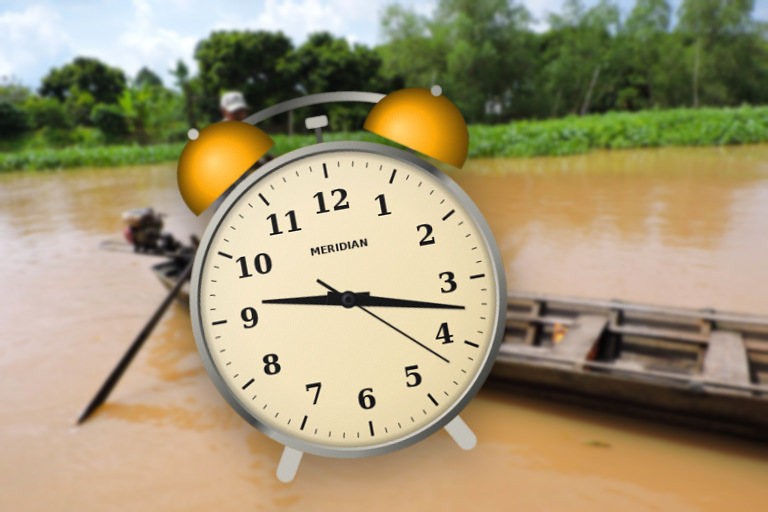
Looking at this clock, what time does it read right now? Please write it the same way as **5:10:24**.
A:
**9:17:22**
